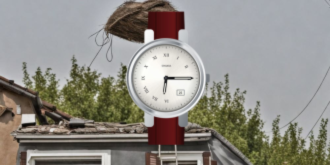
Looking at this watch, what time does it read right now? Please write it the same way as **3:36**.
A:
**6:15**
